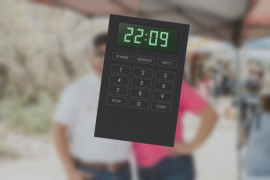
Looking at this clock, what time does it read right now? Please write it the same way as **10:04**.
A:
**22:09**
